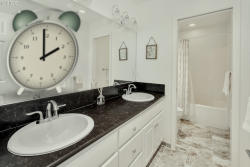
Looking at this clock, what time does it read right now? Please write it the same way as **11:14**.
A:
**1:59**
